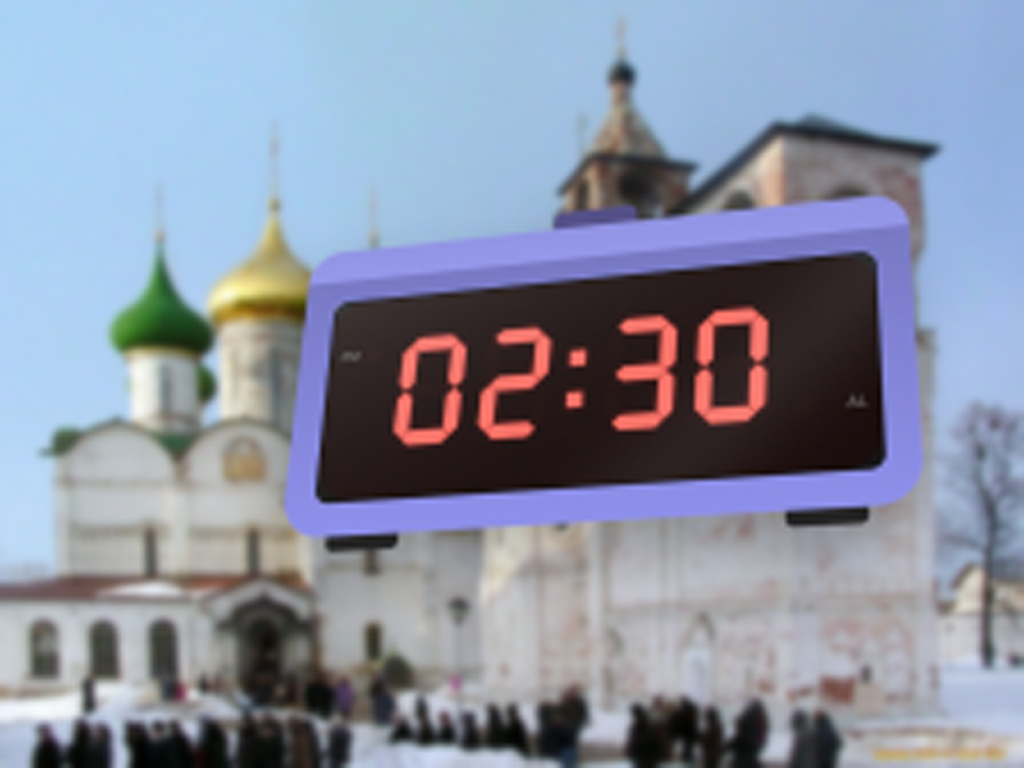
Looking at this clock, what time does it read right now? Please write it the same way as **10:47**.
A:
**2:30**
